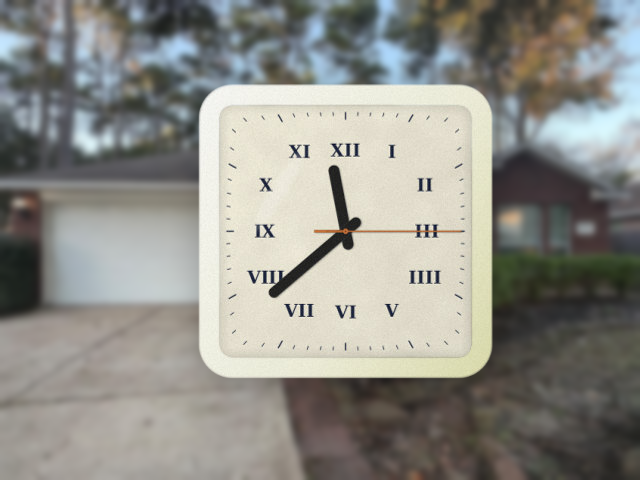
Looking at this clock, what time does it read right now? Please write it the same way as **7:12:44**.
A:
**11:38:15**
